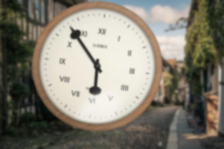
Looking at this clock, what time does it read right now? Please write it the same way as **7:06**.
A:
**5:53**
